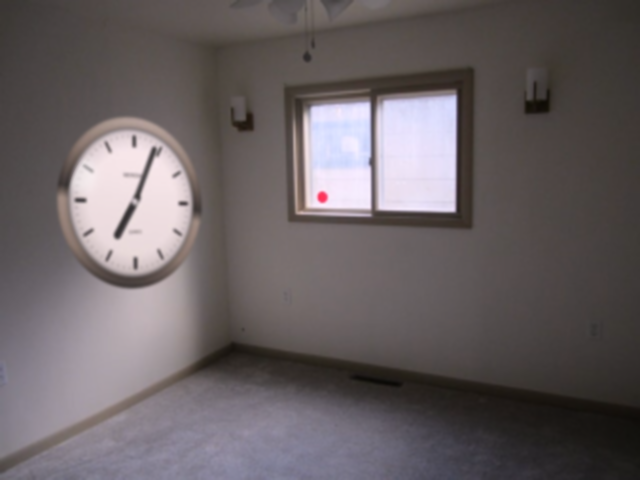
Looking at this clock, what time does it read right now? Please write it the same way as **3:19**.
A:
**7:04**
